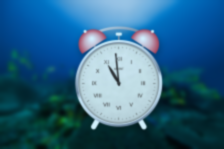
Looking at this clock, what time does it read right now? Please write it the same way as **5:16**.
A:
**10:59**
